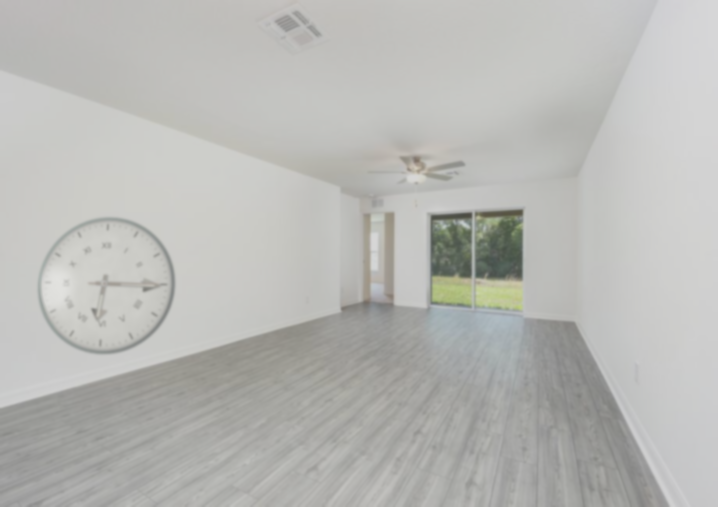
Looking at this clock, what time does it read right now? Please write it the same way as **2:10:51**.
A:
**6:15:15**
